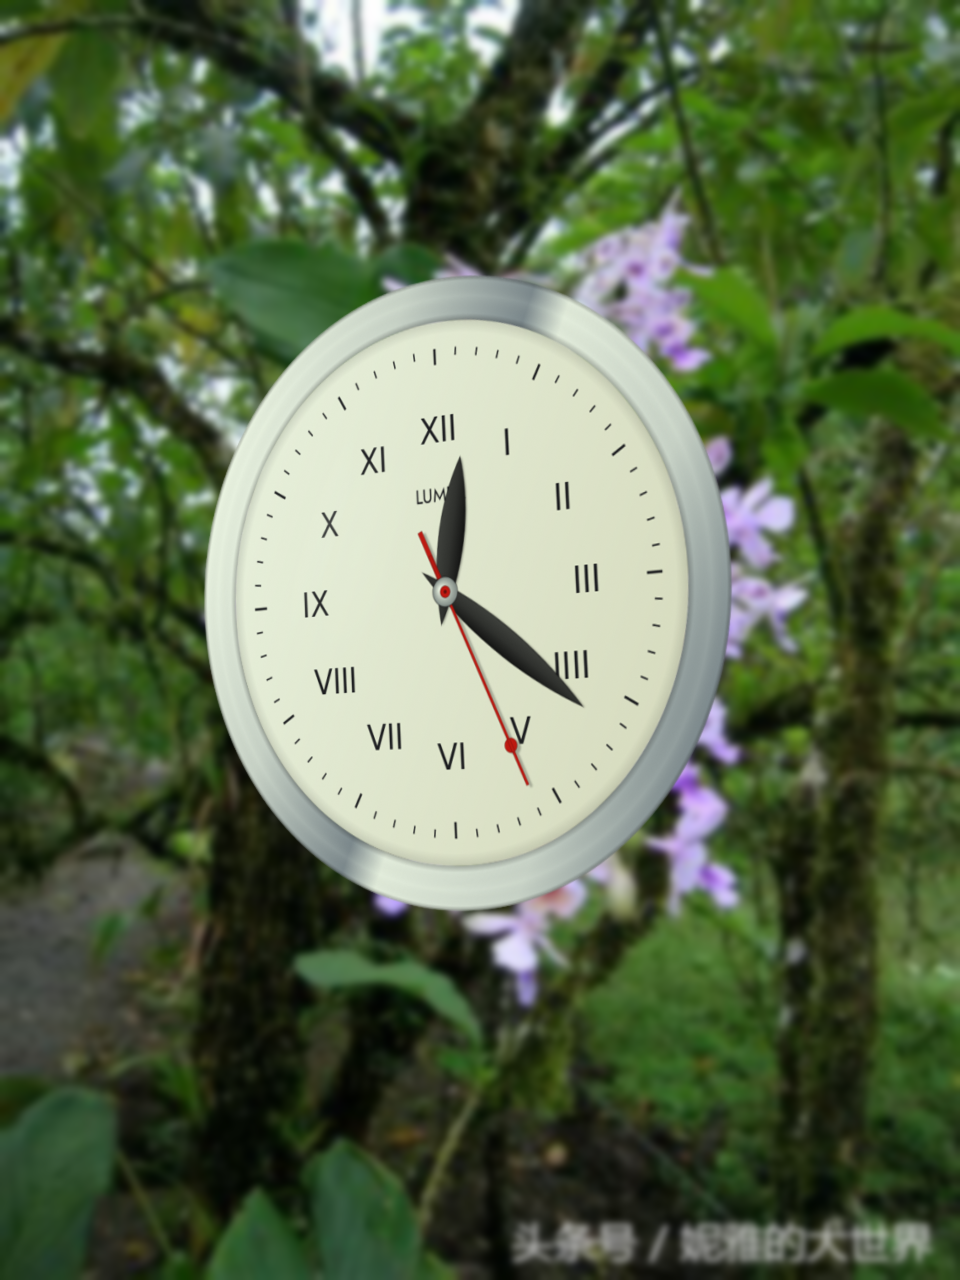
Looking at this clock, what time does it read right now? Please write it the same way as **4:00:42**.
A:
**12:21:26**
